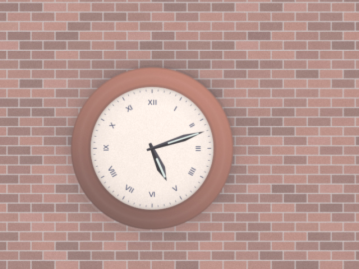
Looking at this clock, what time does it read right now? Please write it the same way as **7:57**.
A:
**5:12**
